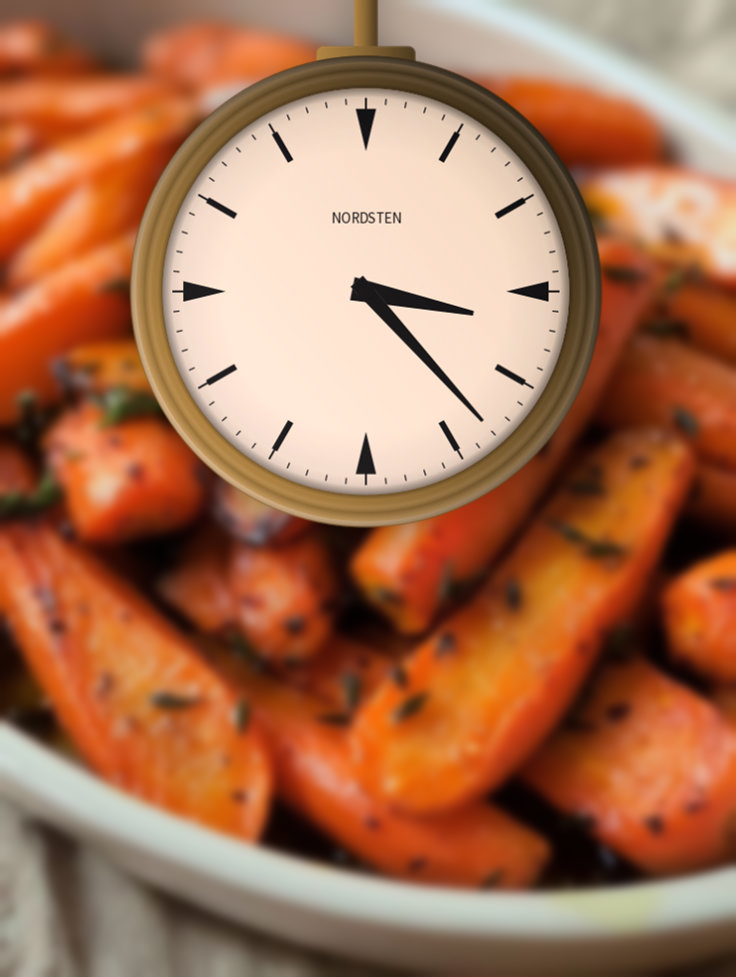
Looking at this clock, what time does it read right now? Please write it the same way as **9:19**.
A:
**3:23**
